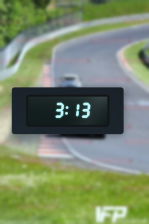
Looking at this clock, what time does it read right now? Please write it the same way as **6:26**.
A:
**3:13**
